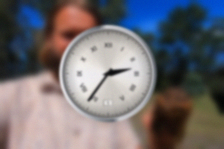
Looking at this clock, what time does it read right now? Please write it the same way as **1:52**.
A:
**2:36**
